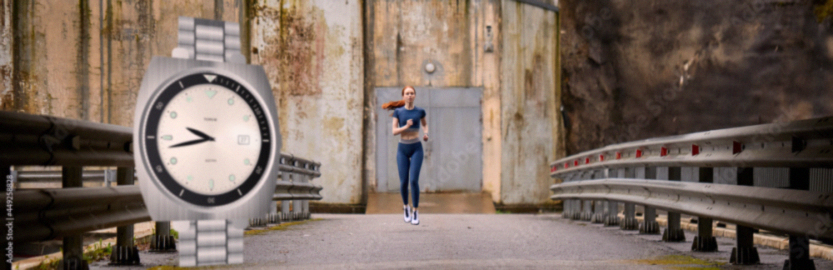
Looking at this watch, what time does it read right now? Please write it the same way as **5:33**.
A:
**9:43**
